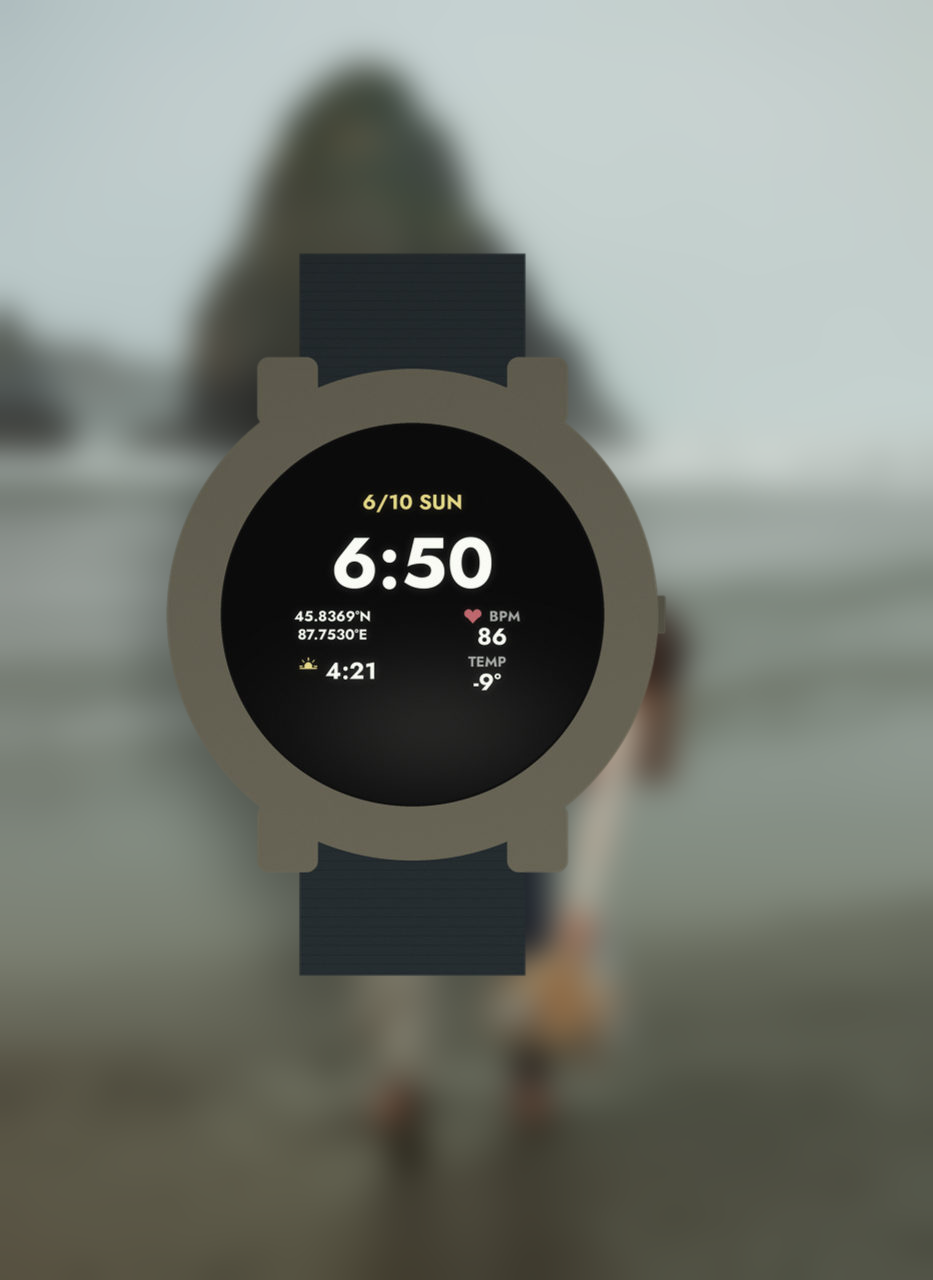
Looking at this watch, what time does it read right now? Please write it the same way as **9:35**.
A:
**6:50**
